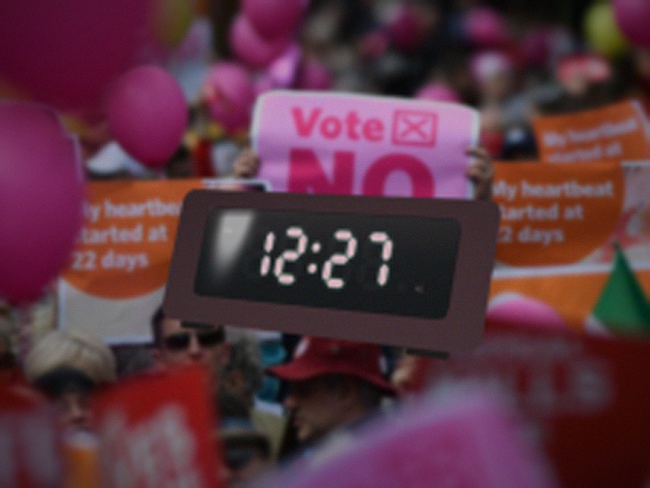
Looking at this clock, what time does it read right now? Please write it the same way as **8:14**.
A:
**12:27**
